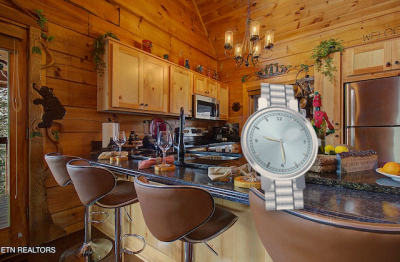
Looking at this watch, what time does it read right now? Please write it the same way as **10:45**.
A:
**9:29**
